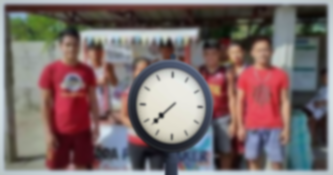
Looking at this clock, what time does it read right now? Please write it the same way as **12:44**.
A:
**7:38**
